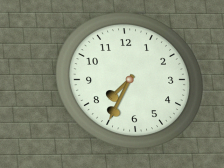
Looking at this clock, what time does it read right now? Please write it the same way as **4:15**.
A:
**7:35**
